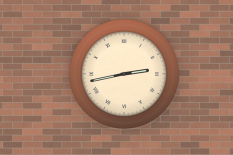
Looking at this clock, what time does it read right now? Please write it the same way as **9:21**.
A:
**2:43**
